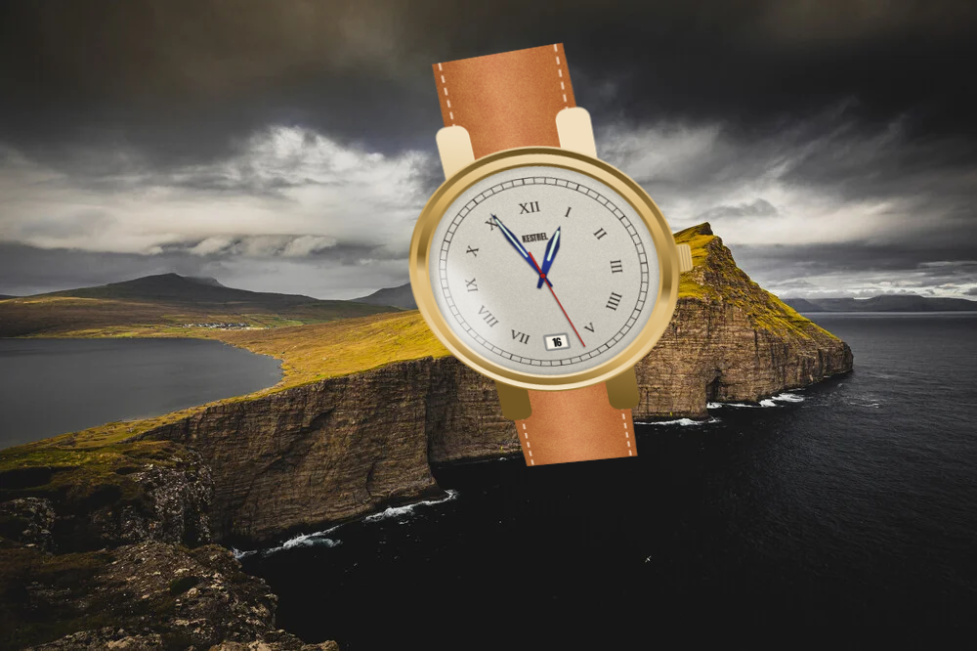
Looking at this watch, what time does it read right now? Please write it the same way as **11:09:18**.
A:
**12:55:27**
